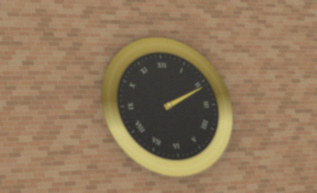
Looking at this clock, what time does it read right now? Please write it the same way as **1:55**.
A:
**2:11**
